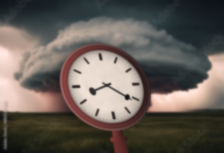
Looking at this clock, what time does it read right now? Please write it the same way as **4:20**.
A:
**8:21**
